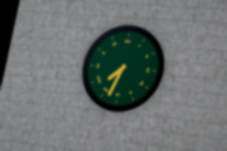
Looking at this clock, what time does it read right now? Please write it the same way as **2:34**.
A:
**7:33**
